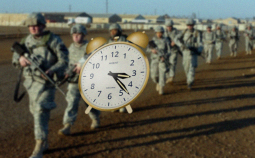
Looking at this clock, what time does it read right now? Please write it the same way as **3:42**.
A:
**3:23**
